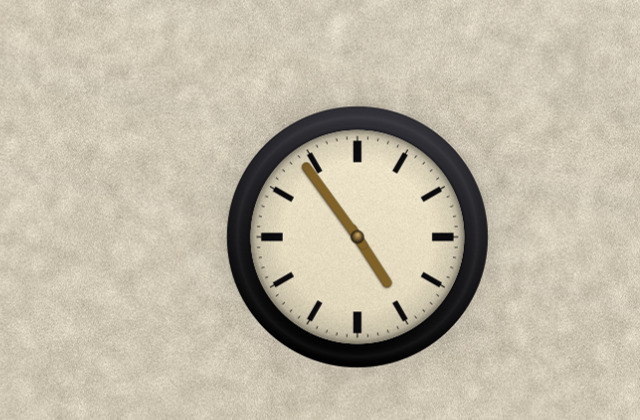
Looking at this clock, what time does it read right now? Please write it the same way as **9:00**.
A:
**4:54**
